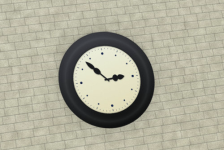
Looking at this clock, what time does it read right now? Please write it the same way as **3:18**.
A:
**2:53**
